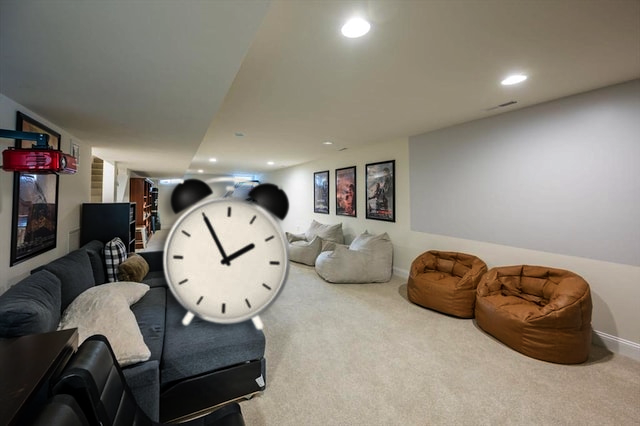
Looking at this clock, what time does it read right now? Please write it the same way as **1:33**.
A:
**1:55**
